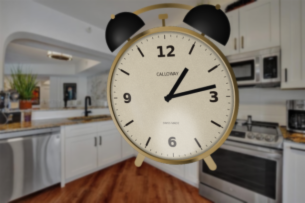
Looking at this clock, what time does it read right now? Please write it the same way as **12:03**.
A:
**1:13**
